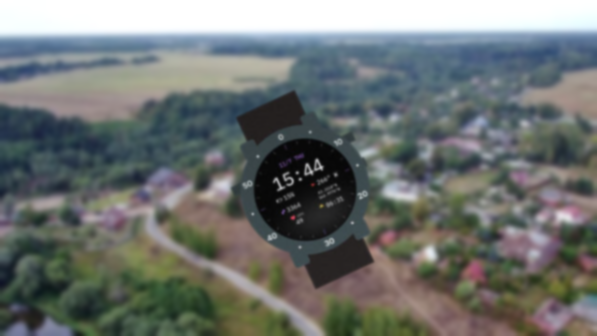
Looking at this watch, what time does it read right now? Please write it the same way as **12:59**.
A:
**15:44**
